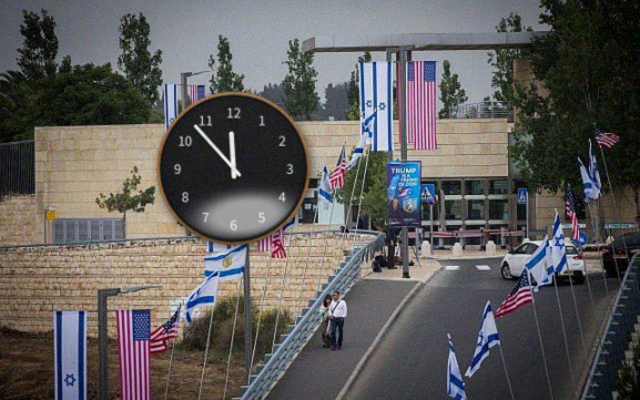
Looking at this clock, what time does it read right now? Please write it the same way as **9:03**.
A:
**11:53**
